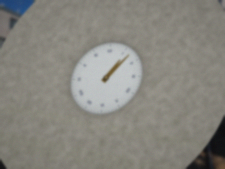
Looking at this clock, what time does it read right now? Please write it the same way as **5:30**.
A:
**1:07**
